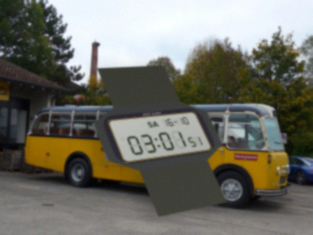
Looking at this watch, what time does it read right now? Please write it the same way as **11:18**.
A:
**3:01**
